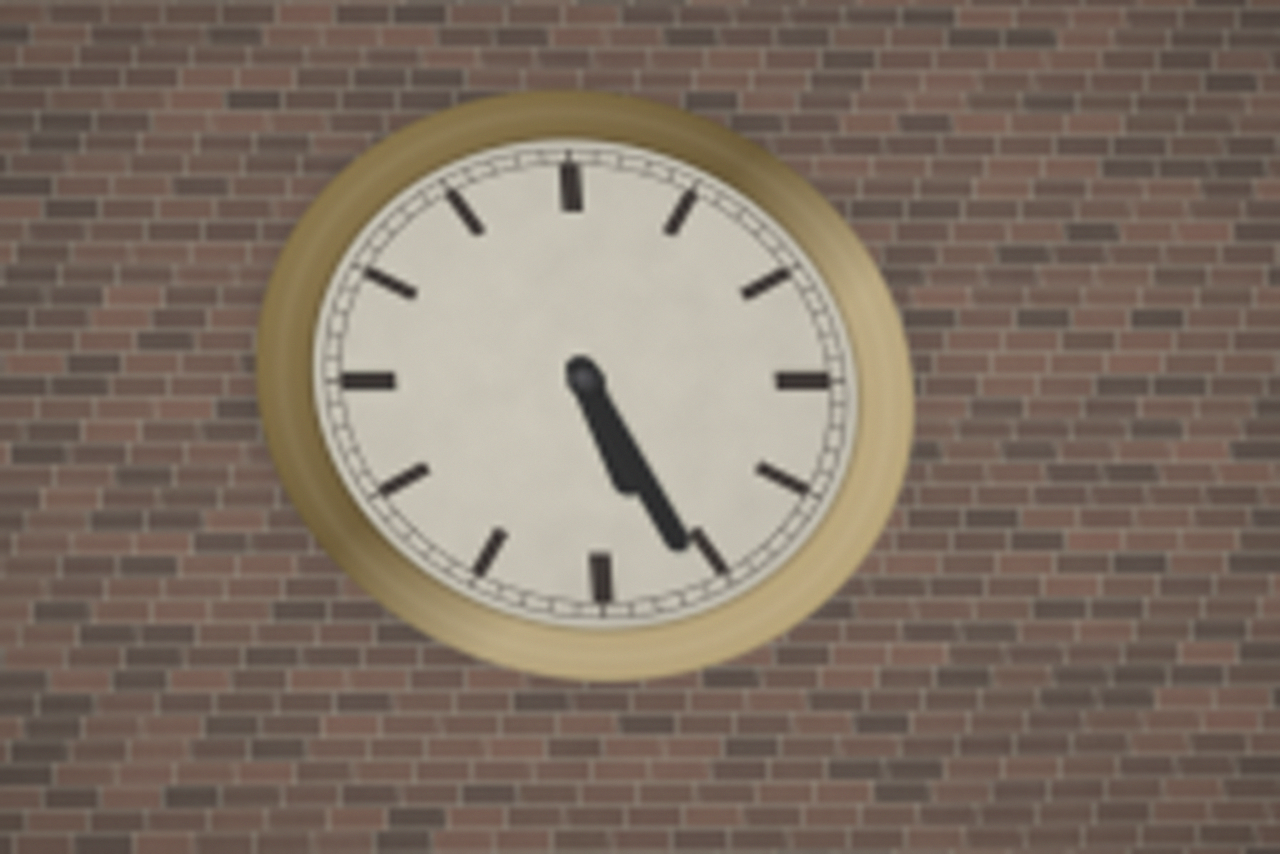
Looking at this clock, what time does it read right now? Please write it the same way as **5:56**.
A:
**5:26**
